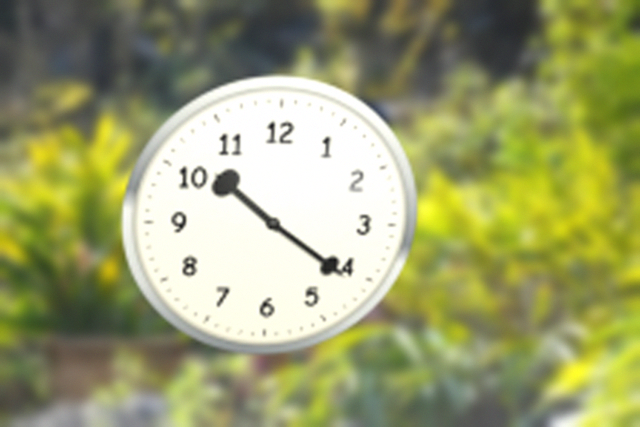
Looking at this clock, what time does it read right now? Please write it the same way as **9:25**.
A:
**10:21**
